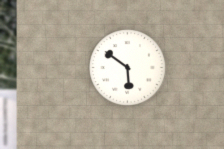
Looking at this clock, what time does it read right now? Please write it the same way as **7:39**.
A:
**5:51**
